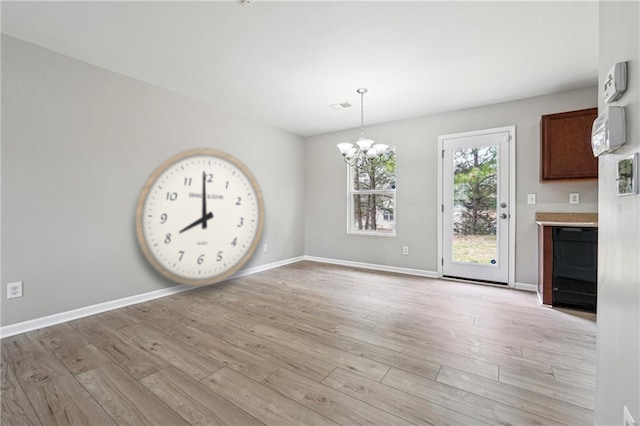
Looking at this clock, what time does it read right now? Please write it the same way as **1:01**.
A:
**7:59**
